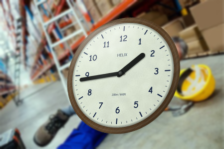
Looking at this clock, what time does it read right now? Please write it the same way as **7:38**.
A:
**1:44**
